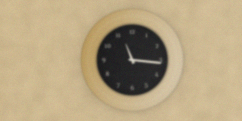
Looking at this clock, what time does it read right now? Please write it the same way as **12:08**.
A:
**11:16**
